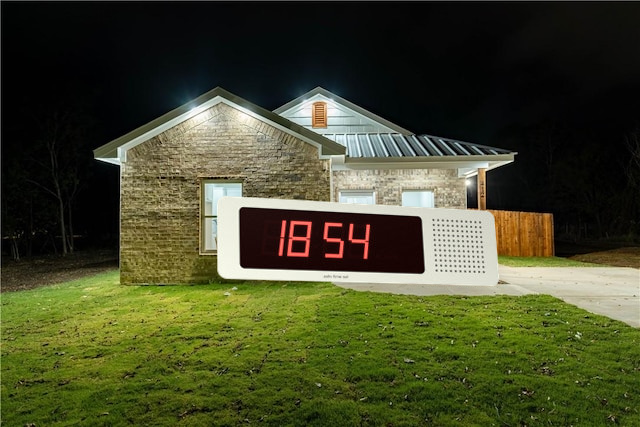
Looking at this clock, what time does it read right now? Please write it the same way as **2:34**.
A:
**18:54**
